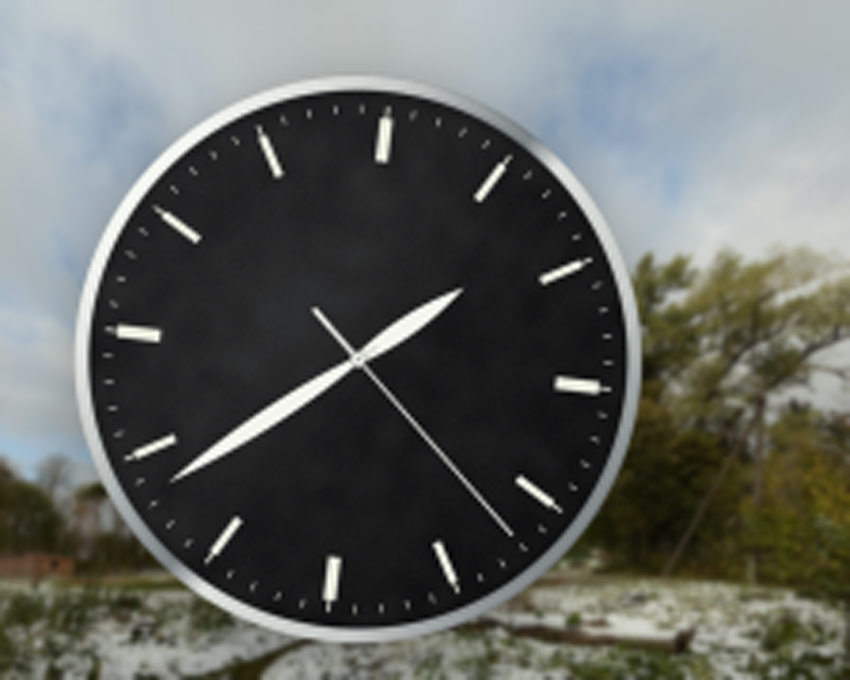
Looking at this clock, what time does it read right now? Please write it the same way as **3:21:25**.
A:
**1:38:22**
